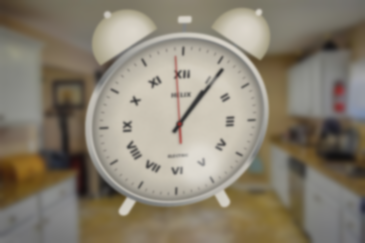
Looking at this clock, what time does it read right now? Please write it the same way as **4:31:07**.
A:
**1:05:59**
